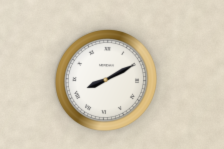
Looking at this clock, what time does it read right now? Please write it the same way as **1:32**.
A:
**8:10**
